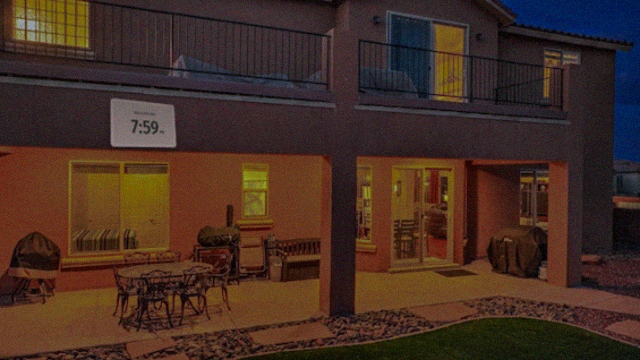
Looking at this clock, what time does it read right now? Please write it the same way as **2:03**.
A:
**7:59**
